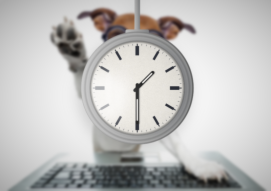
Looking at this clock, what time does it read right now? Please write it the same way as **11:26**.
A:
**1:30**
